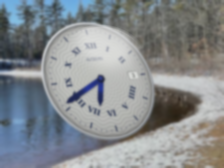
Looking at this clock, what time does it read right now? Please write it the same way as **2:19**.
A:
**6:41**
